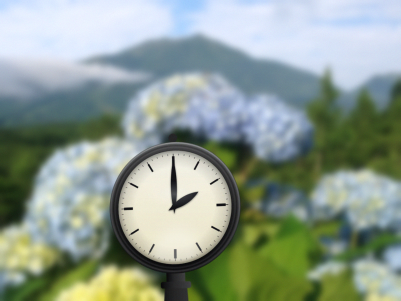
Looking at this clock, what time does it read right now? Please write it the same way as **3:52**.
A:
**2:00**
